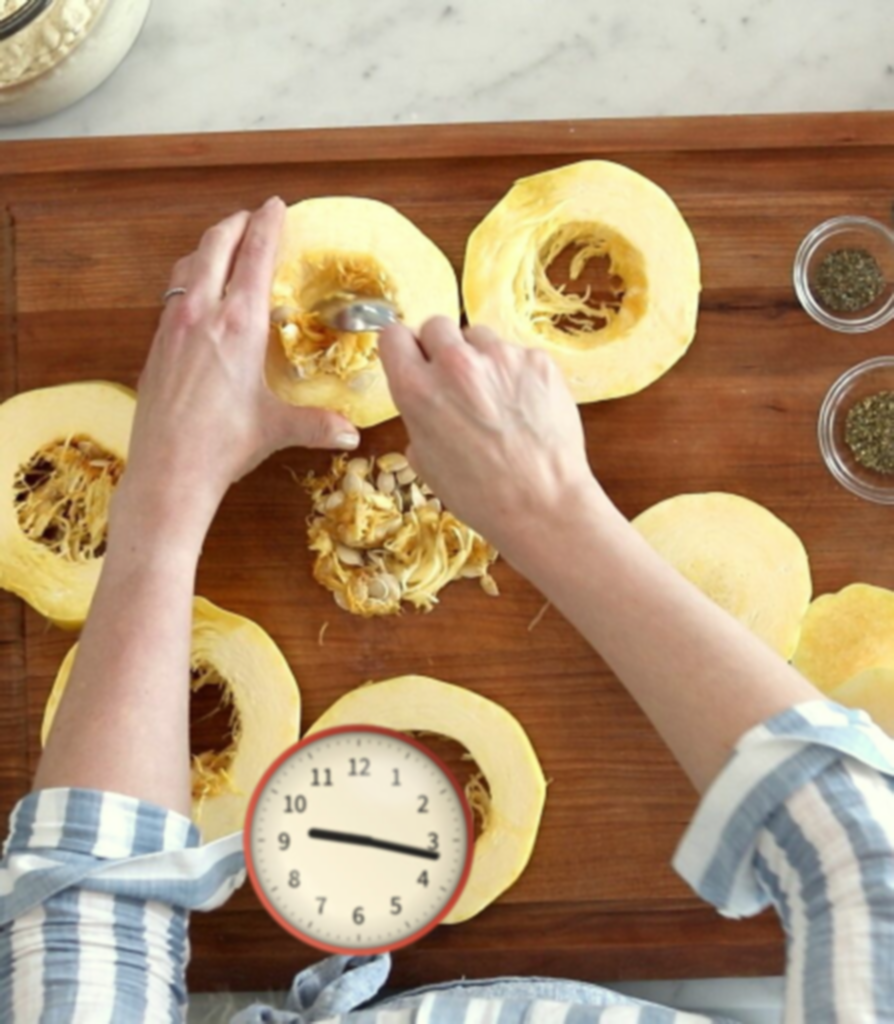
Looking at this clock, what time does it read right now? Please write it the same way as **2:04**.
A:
**9:17**
